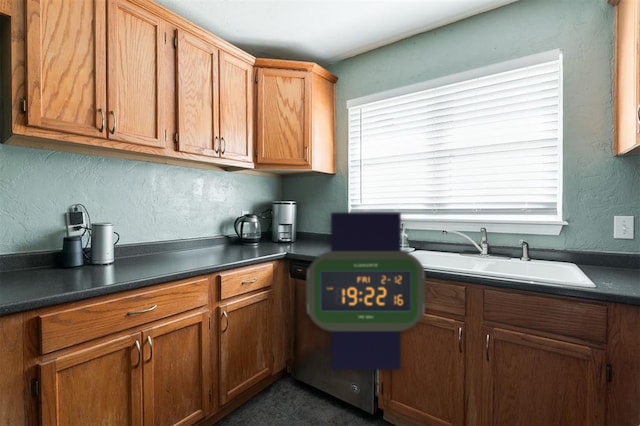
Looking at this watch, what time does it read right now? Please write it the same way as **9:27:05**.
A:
**19:22:16**
